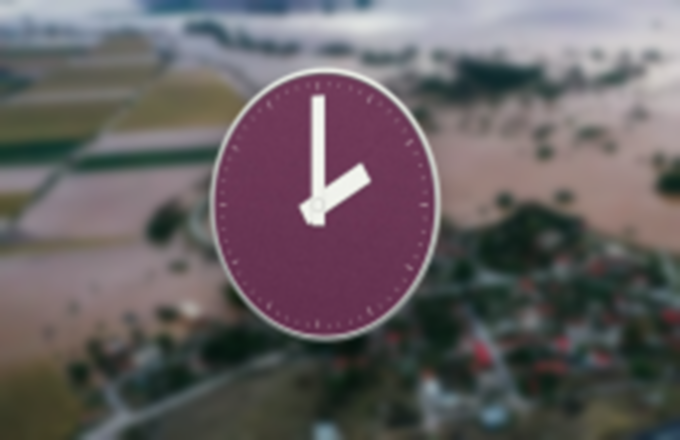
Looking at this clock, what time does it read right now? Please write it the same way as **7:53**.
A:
**2:00**
